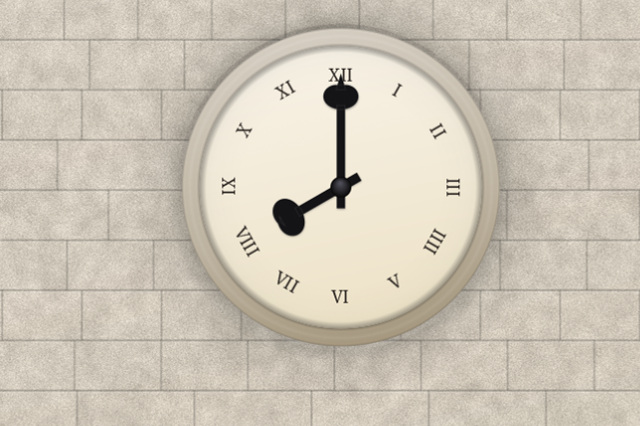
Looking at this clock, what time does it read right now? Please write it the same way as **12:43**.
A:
**8:00**
